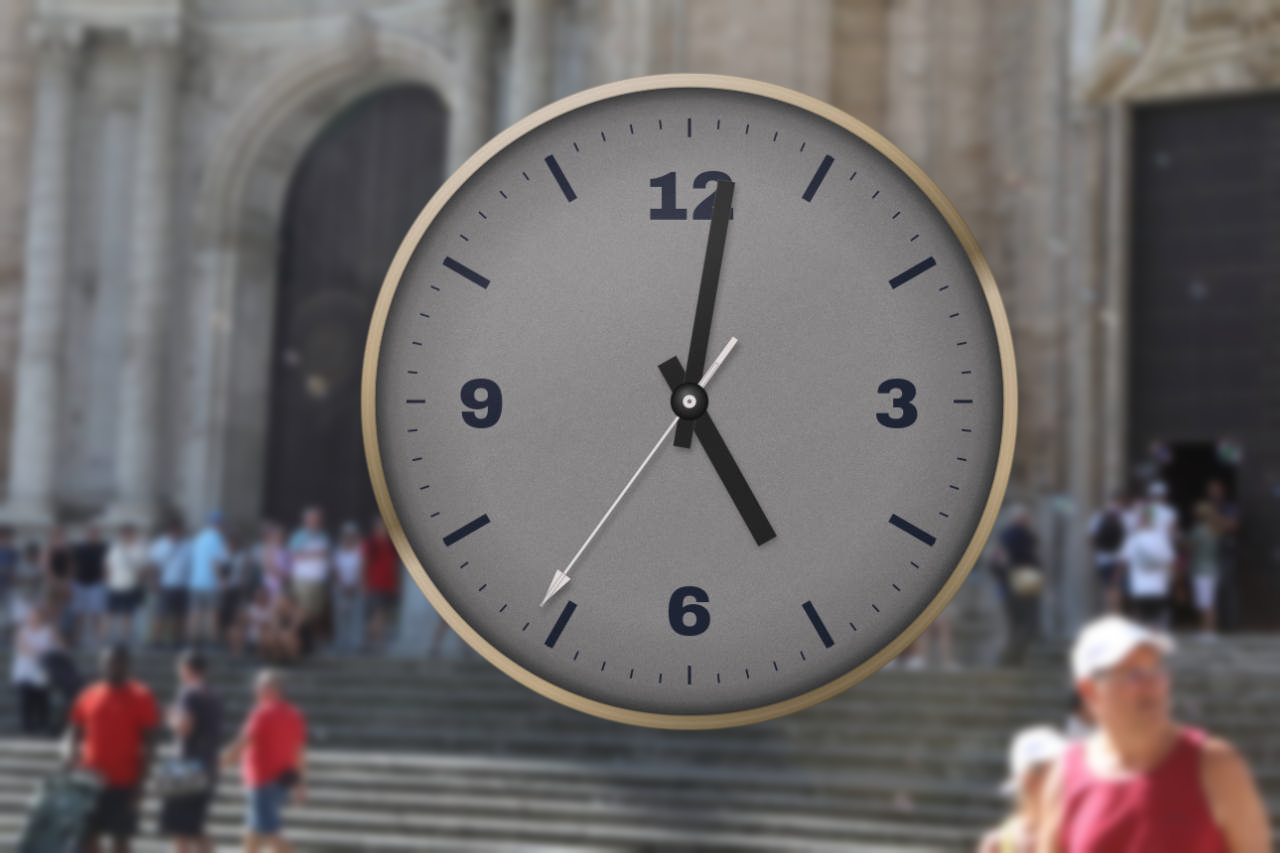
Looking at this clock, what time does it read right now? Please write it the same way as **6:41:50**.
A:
**5:01:36**
